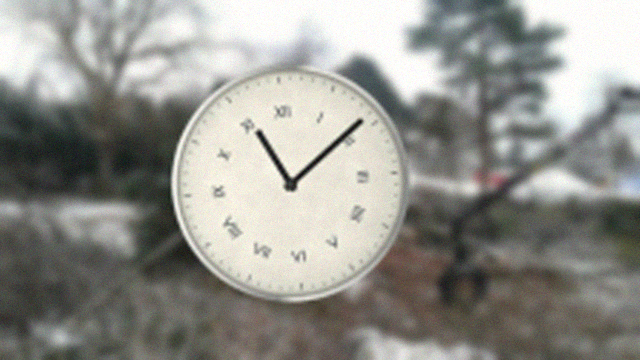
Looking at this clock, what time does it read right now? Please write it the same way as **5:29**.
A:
**11:09**
